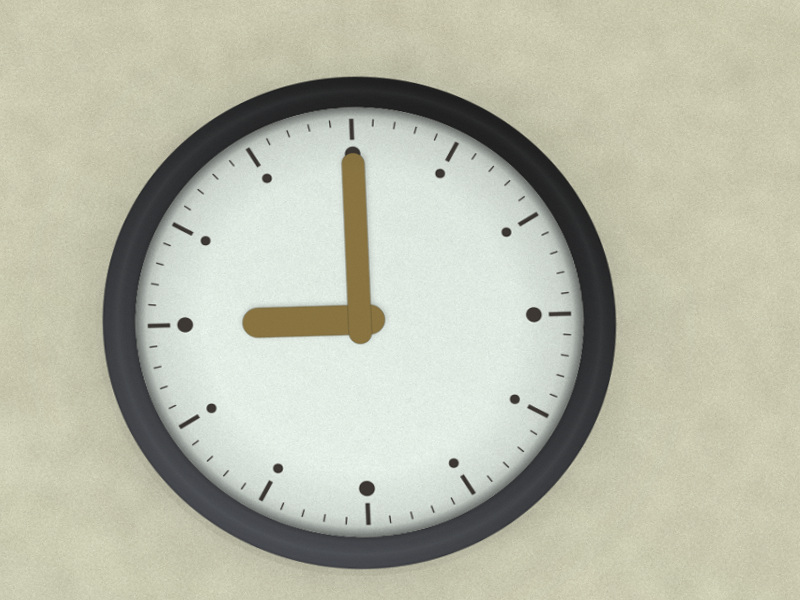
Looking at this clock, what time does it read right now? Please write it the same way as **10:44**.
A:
**9:00**
